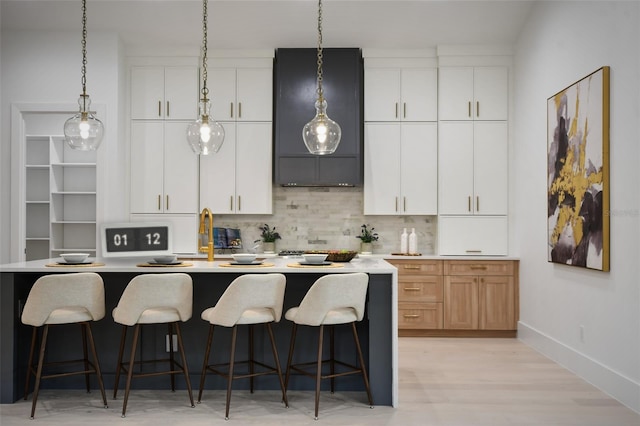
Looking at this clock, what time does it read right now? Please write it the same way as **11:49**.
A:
**1:12**
